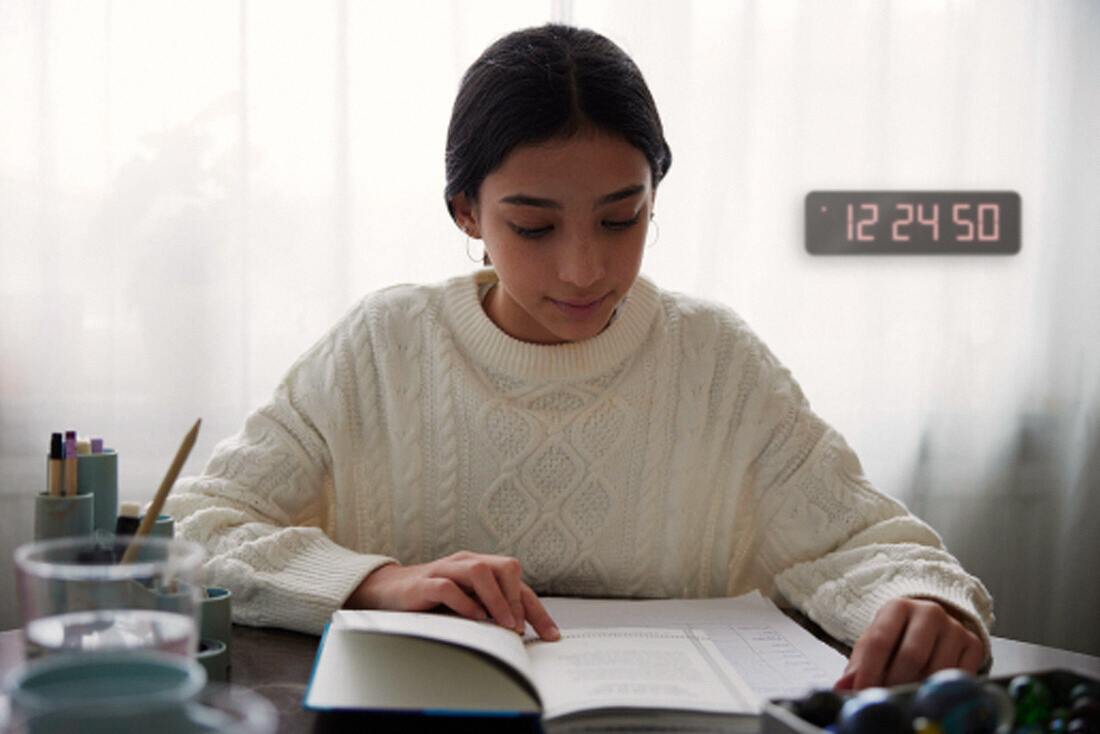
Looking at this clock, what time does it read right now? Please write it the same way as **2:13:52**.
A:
**12:24:50**
